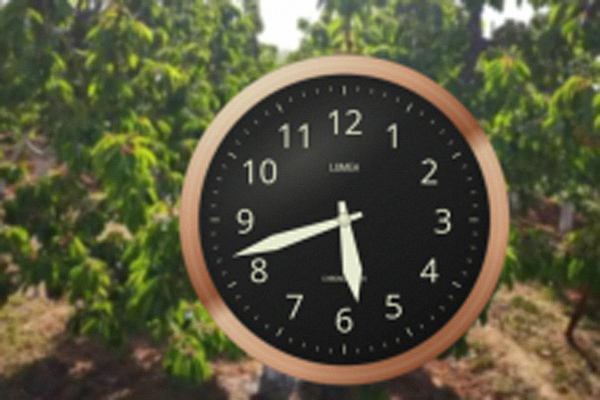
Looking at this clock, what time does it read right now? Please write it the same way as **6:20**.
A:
**5:42**
